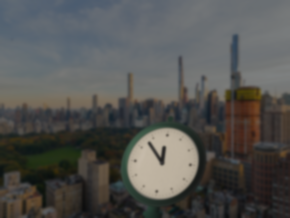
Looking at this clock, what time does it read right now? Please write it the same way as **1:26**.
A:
**11:53**
